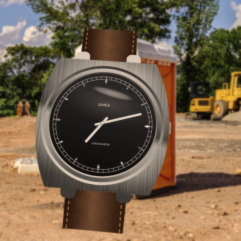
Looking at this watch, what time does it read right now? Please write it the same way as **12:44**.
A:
**7:12**
